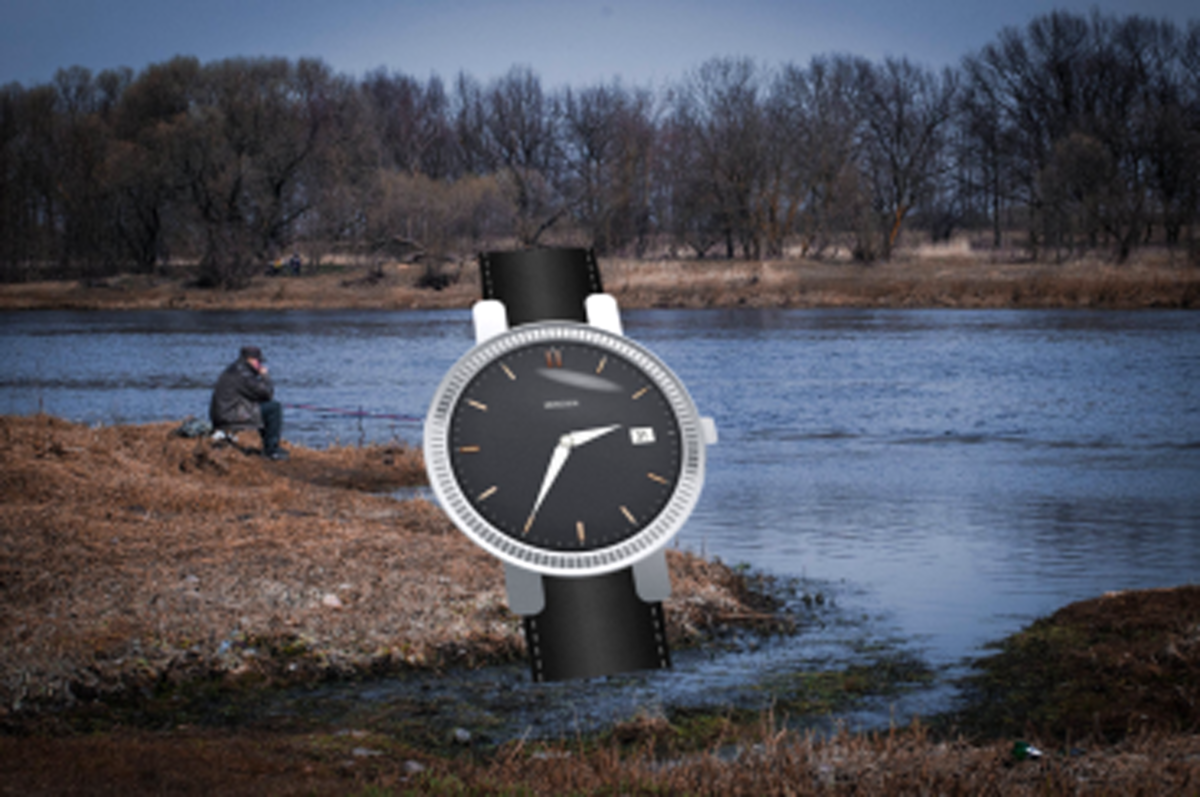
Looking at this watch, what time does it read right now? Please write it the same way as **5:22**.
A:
**2:35**
